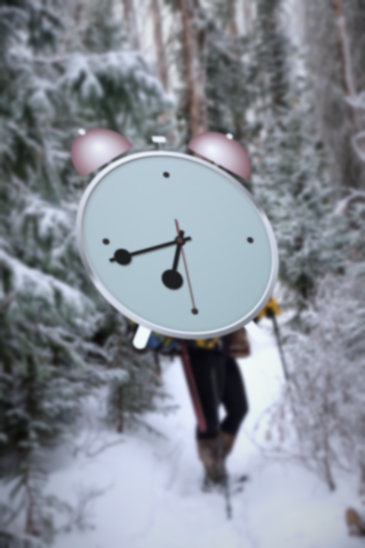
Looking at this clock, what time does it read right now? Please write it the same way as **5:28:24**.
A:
**6:42:30**
